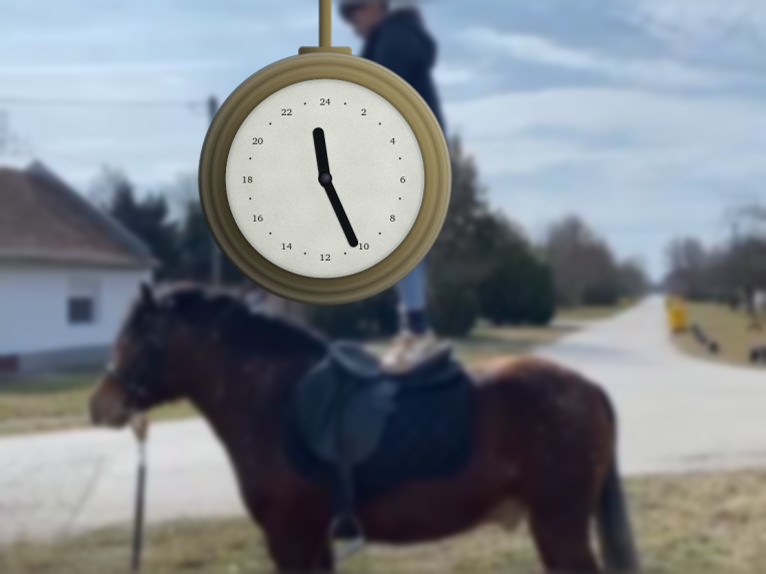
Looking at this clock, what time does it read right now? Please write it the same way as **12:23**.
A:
**23:26**
